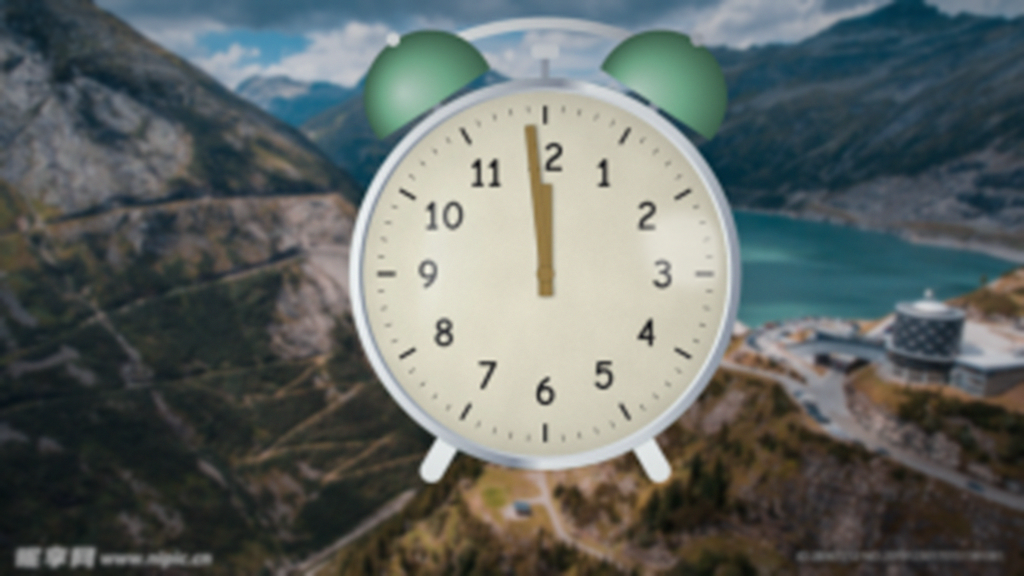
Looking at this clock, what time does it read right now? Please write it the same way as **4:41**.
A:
**11:59**
